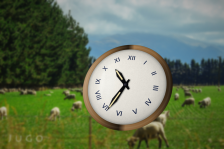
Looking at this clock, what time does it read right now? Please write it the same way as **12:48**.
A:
**10:34**
